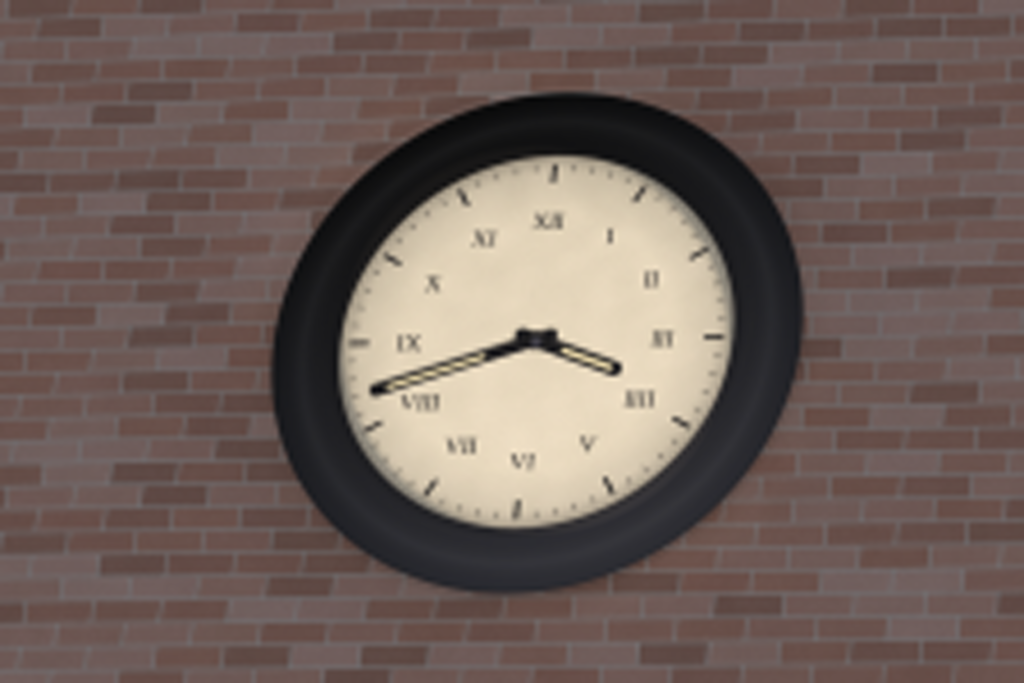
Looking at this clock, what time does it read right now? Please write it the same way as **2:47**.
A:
**3:42**
